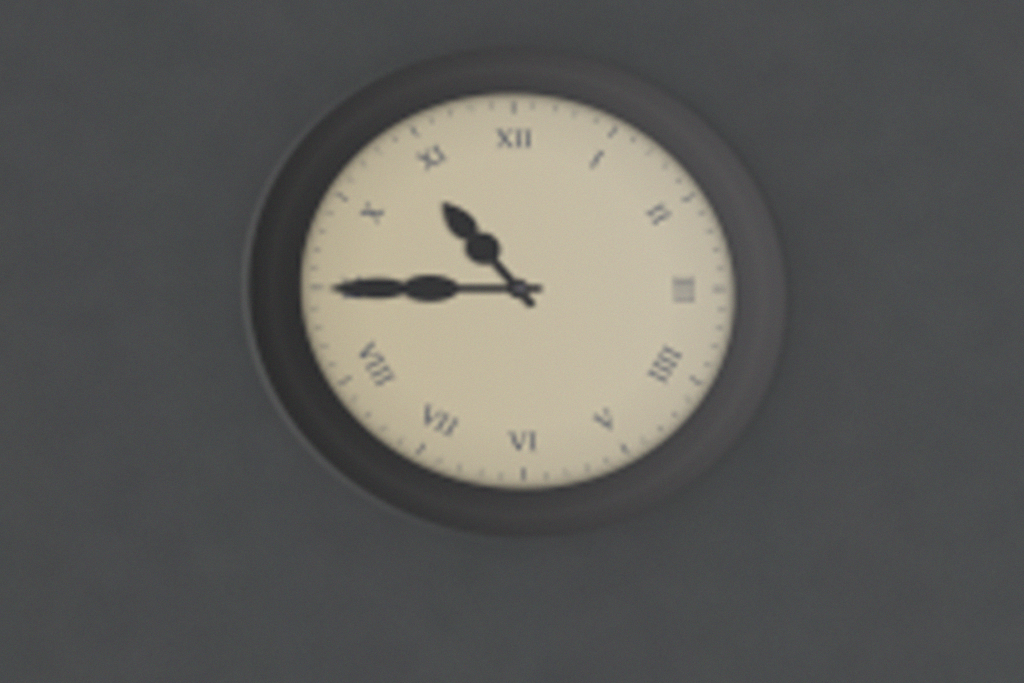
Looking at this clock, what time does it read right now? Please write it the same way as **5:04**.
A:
**10:45**
